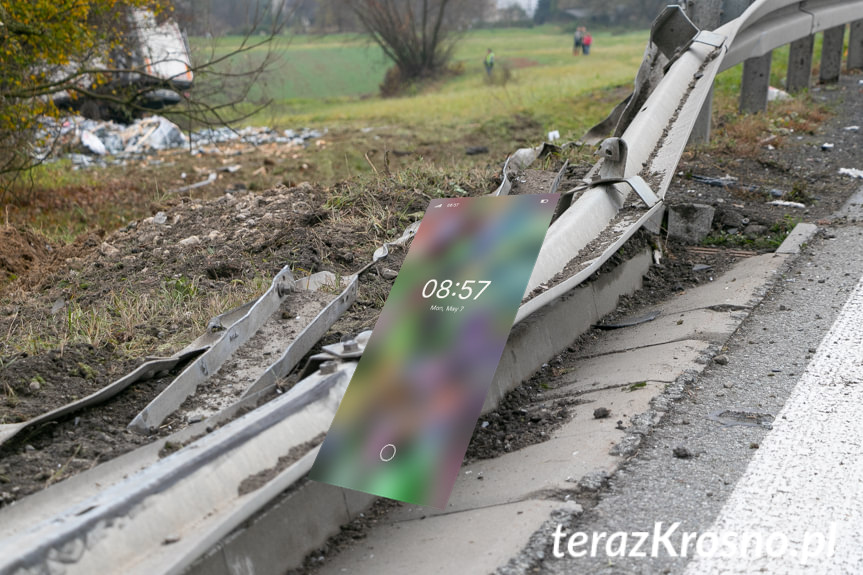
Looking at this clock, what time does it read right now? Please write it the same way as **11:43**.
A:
**8:57**
